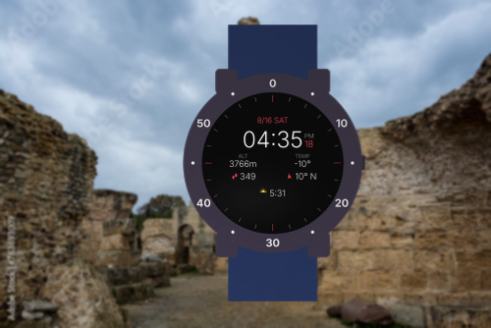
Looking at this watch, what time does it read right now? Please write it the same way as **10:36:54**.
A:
**4:35:18**
